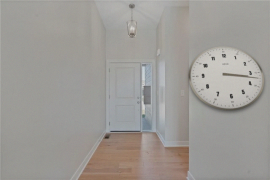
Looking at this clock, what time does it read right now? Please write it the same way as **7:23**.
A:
**3:17**
